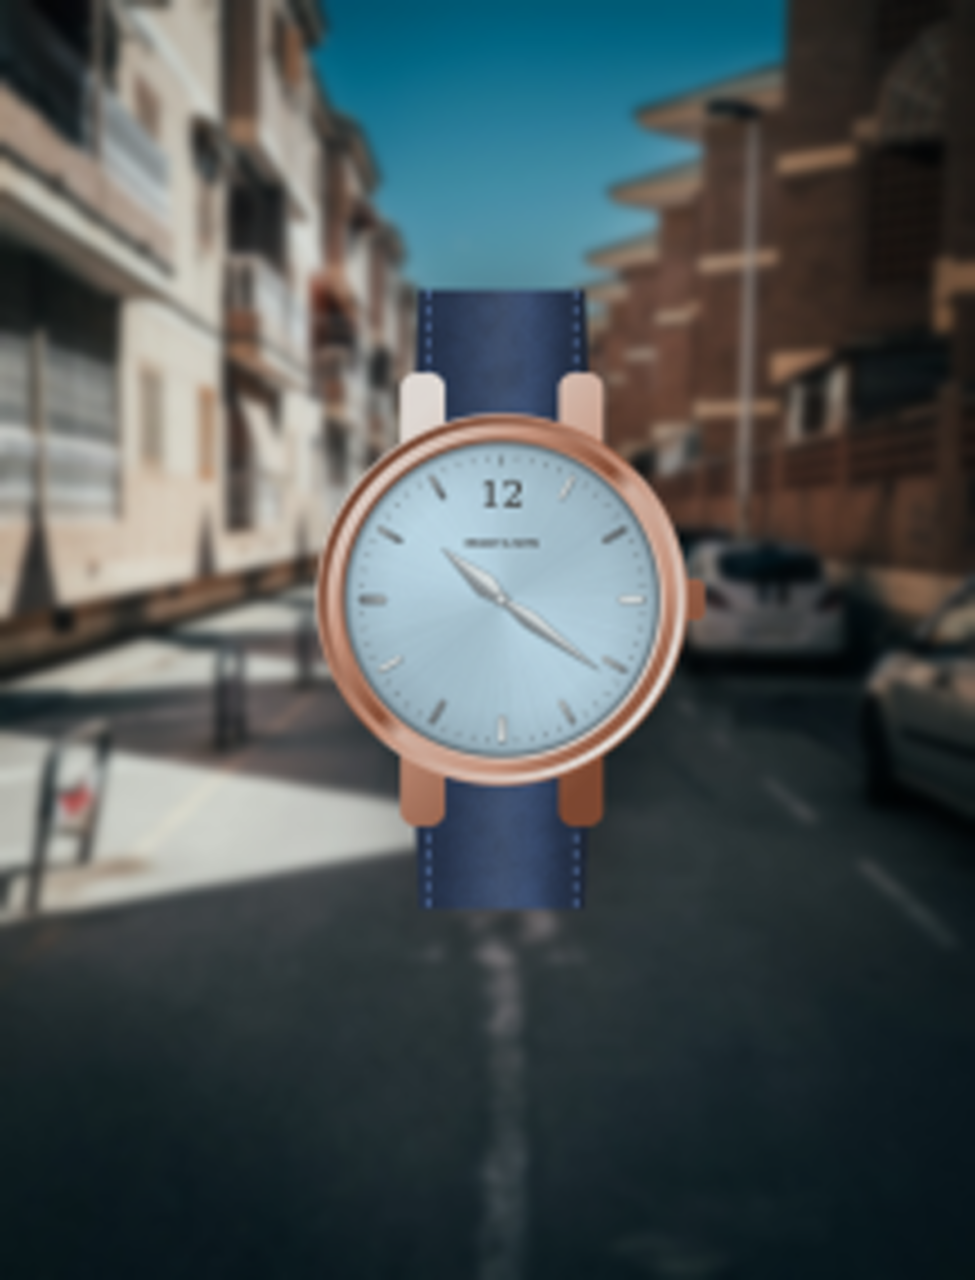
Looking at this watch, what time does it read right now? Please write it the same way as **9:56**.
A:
**10:21**
